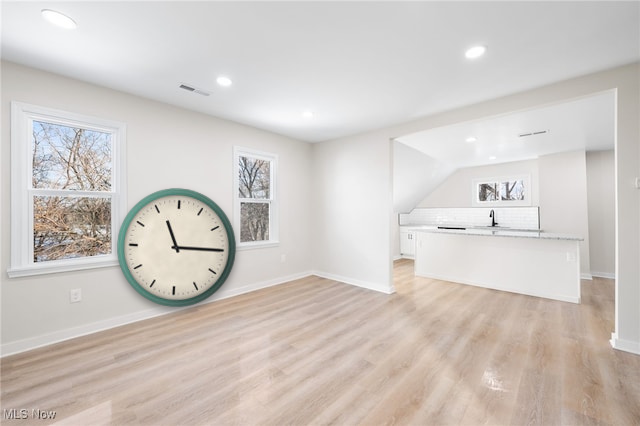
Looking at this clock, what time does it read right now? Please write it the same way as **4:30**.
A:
**11:15**
